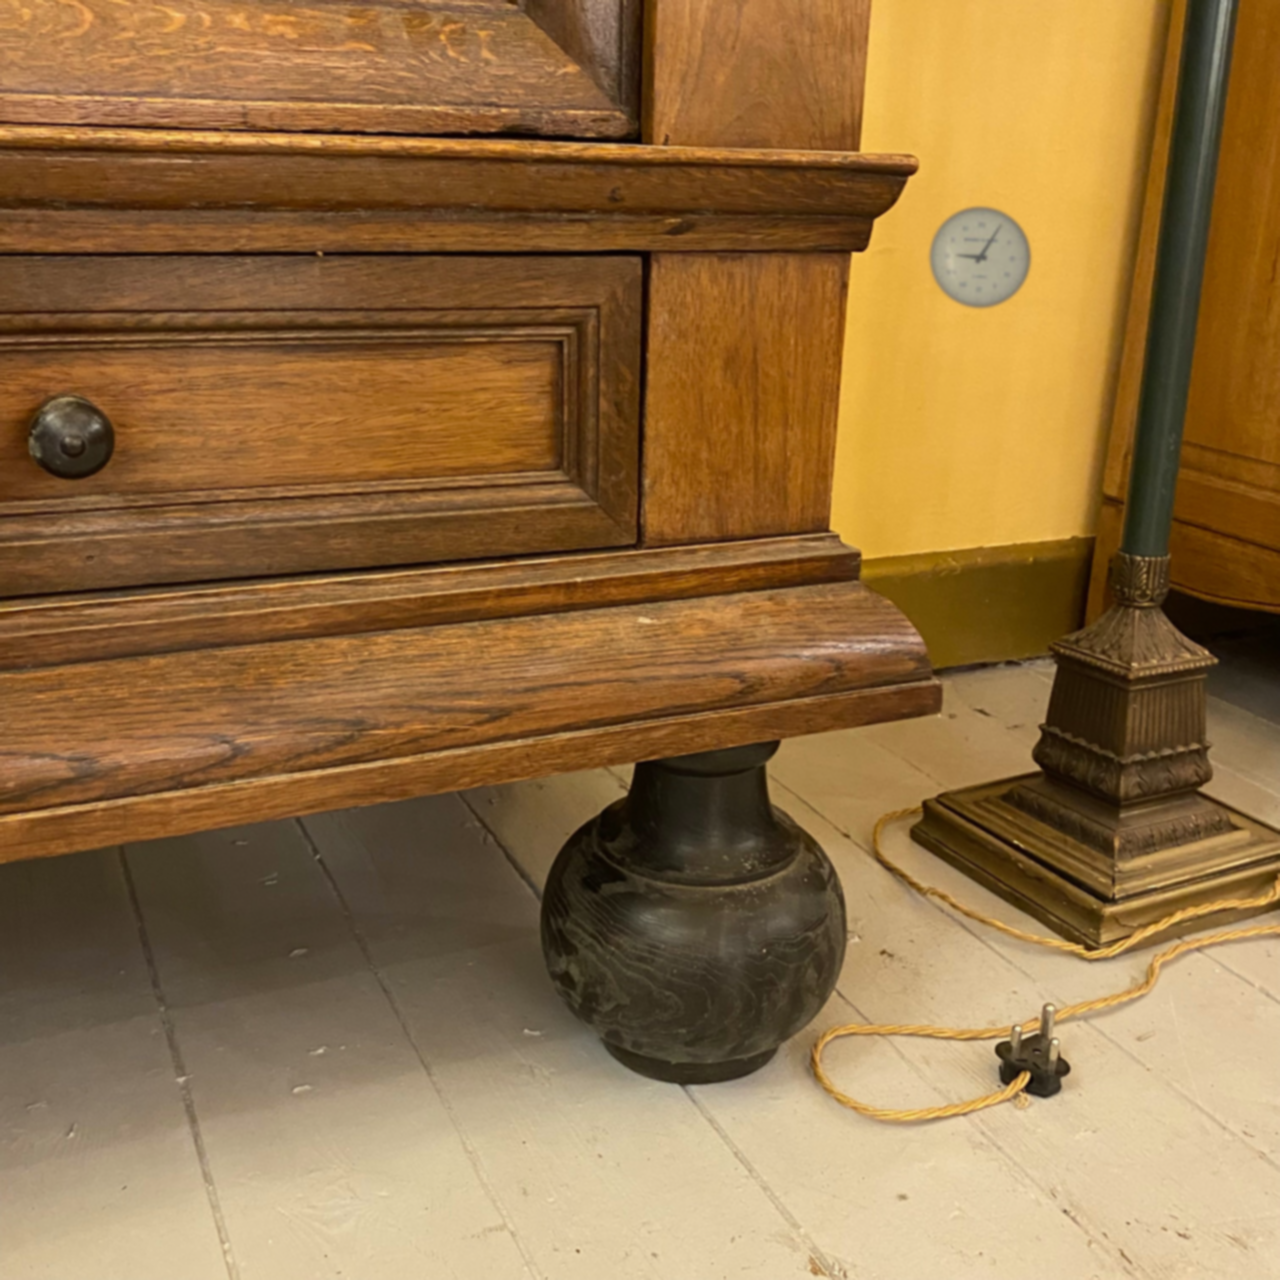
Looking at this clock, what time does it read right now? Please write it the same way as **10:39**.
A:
**9:05**
